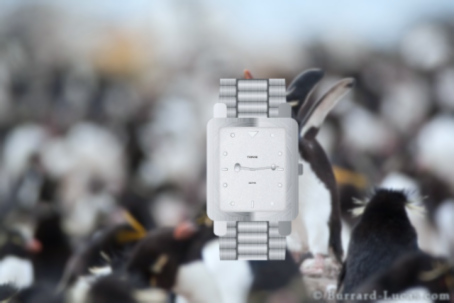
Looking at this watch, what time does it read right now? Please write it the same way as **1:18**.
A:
**9:14**
